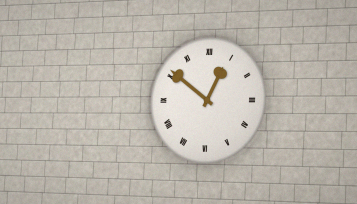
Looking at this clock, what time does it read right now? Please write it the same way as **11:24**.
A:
**12:51**
